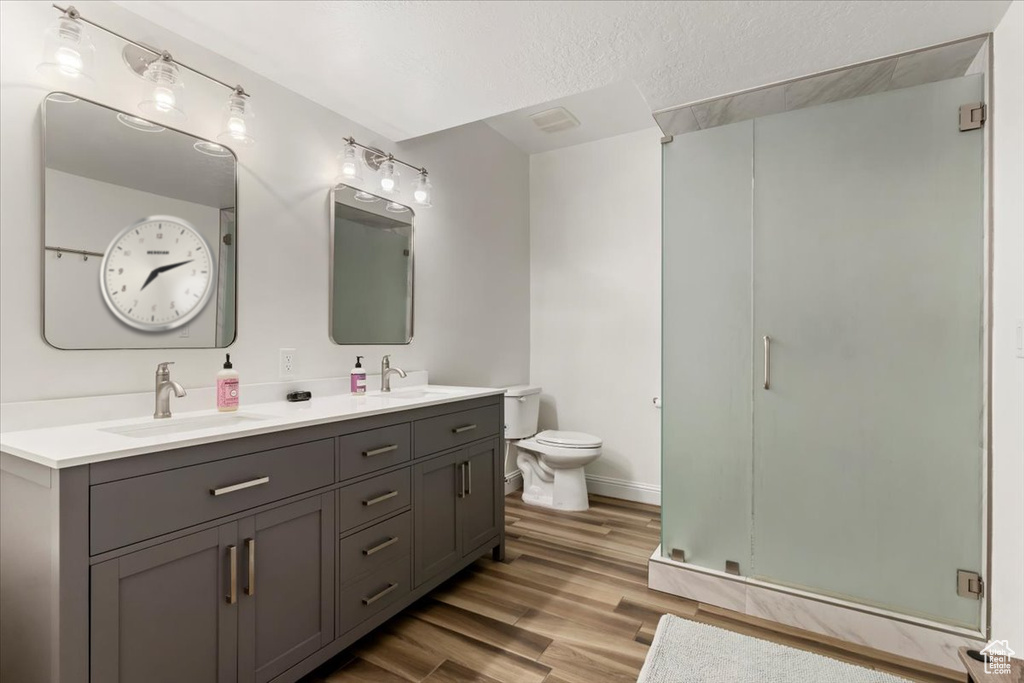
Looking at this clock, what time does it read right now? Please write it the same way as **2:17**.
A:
**7:12**
